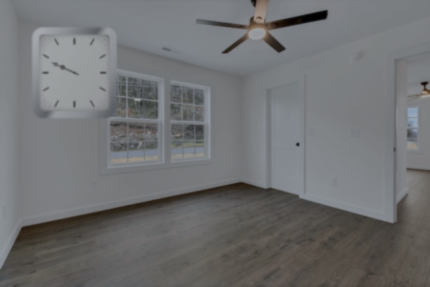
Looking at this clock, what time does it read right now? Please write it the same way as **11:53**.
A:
**9:49**
